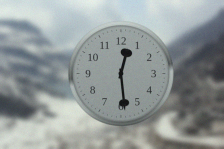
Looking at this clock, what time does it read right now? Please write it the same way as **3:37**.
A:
**12:29**
